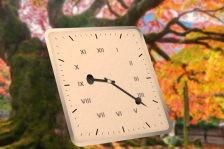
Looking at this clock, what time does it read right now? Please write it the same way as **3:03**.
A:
**9:22**
